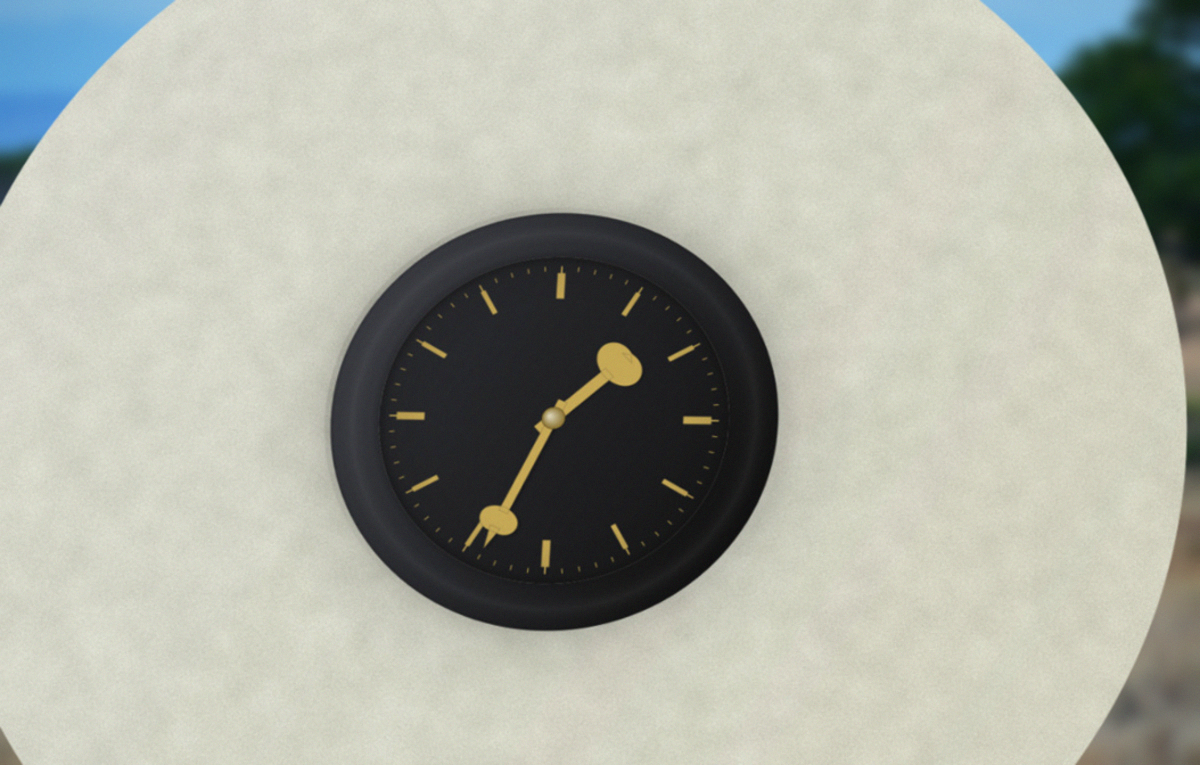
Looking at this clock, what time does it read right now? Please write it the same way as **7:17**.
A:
**1:34**
